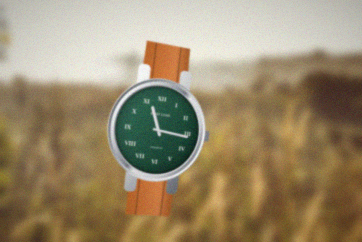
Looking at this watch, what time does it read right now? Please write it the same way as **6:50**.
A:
**11:16**
